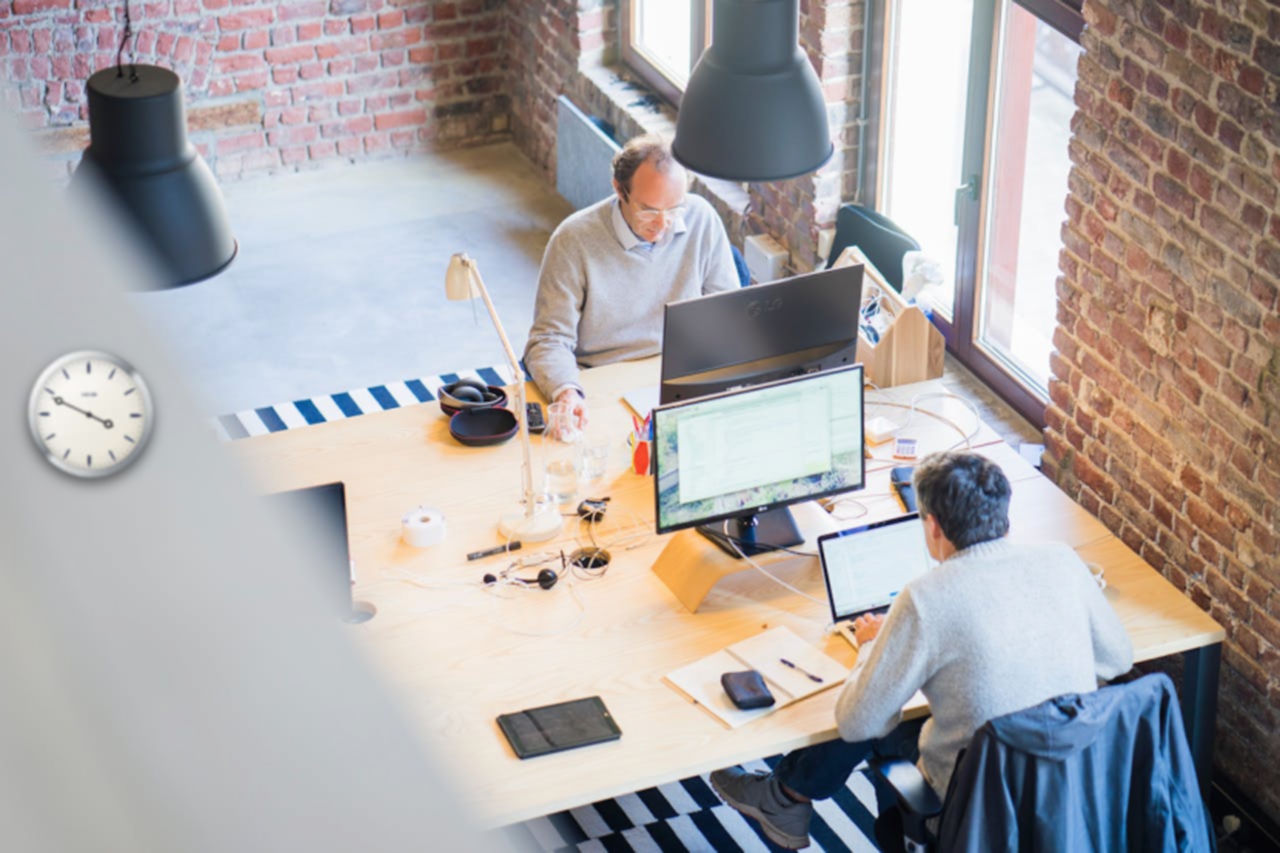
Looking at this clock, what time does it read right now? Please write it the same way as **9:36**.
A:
**3:49**
